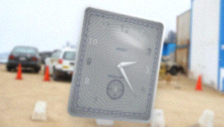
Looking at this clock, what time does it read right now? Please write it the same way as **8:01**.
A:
**2:23**
